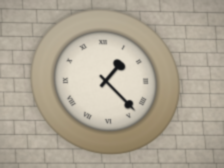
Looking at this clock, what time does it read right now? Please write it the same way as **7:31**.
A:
**1:23**
